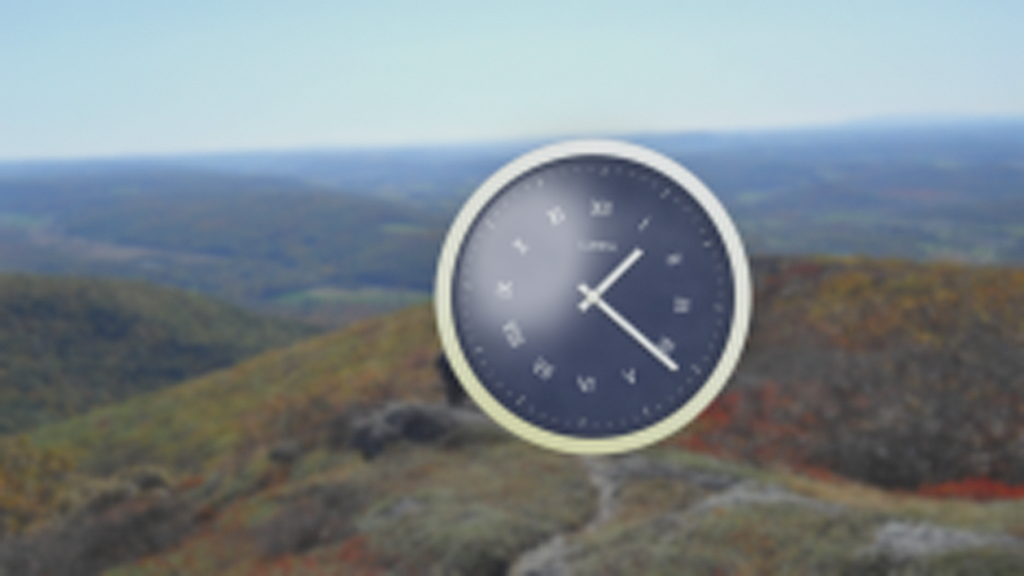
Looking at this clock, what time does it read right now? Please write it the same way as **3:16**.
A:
**1:21**
